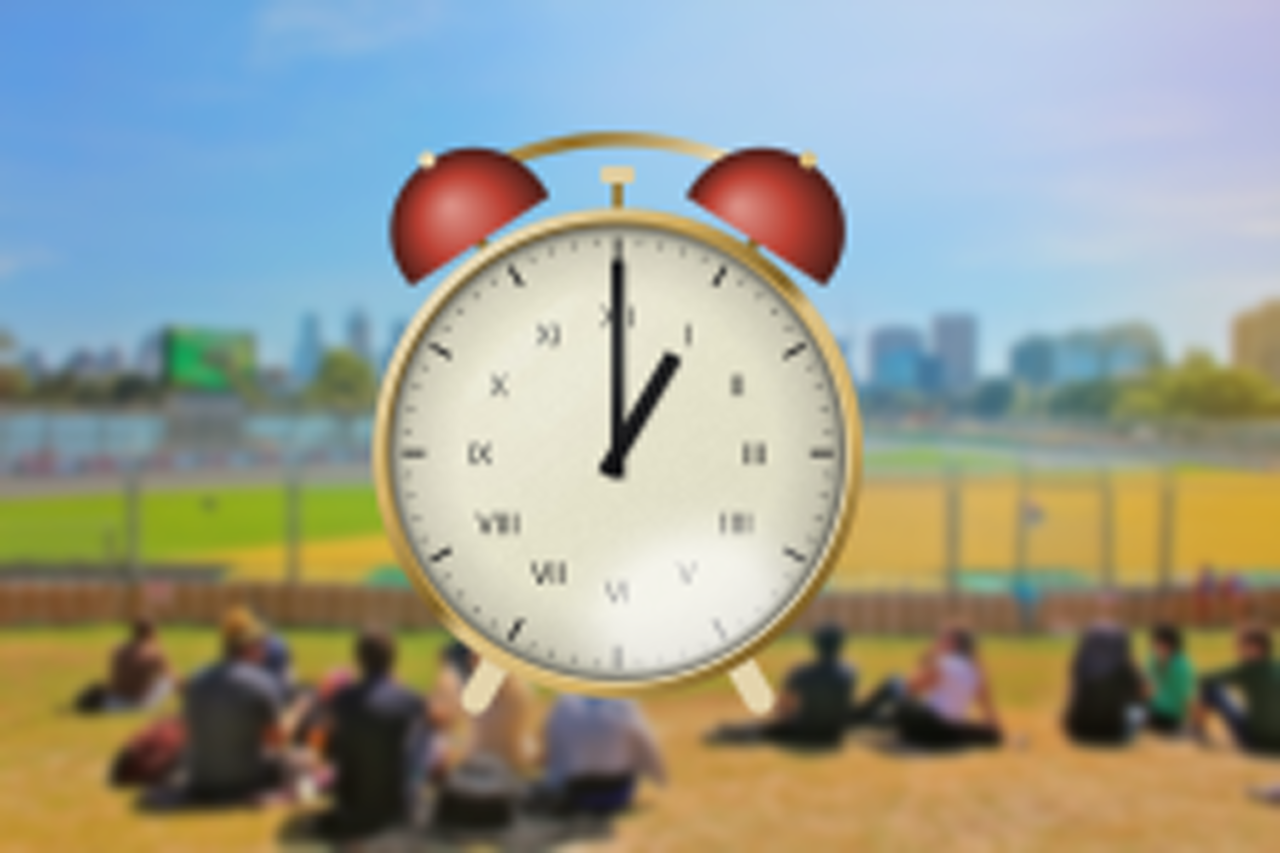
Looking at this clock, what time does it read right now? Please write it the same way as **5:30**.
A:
**1:00**
